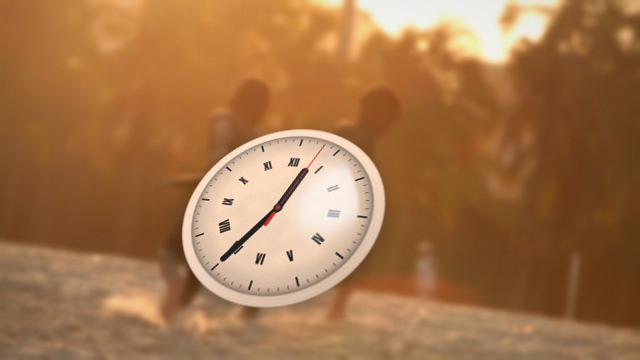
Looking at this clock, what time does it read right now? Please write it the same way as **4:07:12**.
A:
**12:35:03**
